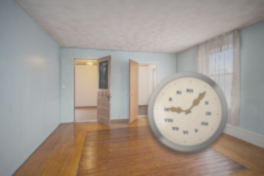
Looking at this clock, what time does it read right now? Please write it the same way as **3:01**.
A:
**9:06**
